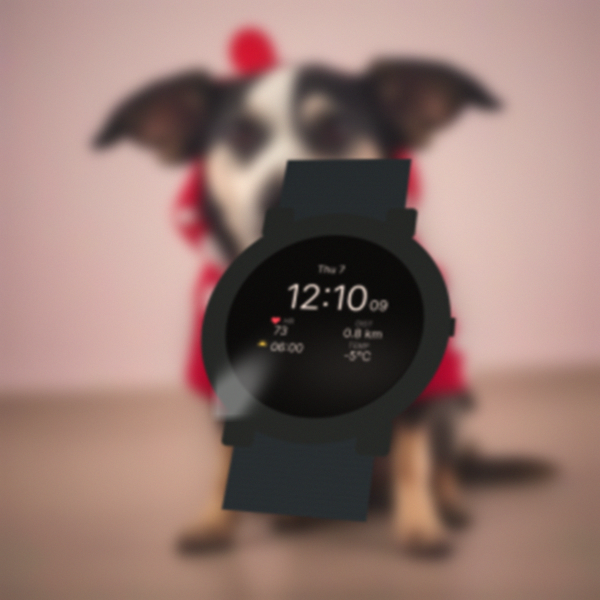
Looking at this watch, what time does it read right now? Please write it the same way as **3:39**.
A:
**12:10**
